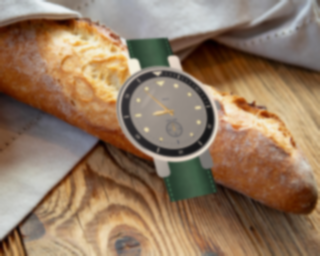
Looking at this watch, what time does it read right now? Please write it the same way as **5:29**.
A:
**8:54**
